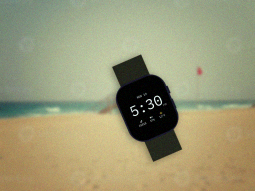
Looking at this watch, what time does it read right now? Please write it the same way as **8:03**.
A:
**5:30**
